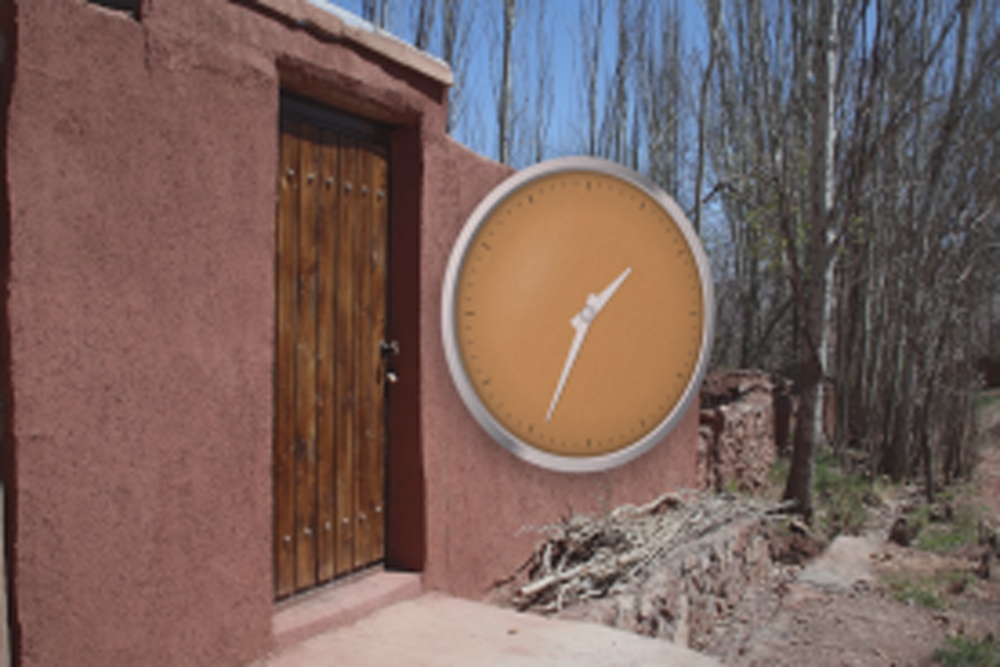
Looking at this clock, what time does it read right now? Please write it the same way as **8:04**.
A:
**1:34**
